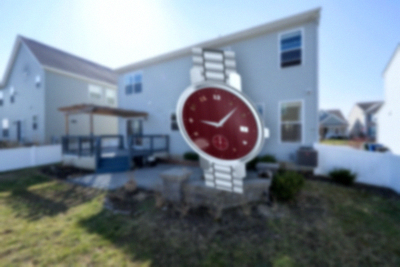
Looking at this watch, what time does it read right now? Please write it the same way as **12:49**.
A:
**9:07**
